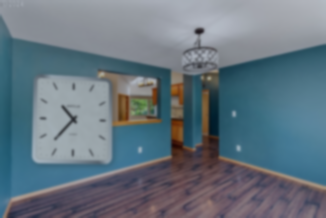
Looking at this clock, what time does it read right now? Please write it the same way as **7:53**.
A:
**10:37**
